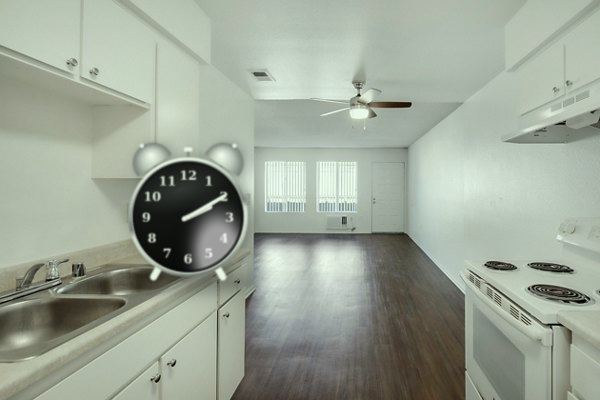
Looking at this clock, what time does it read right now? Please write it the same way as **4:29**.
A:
**2:10**
